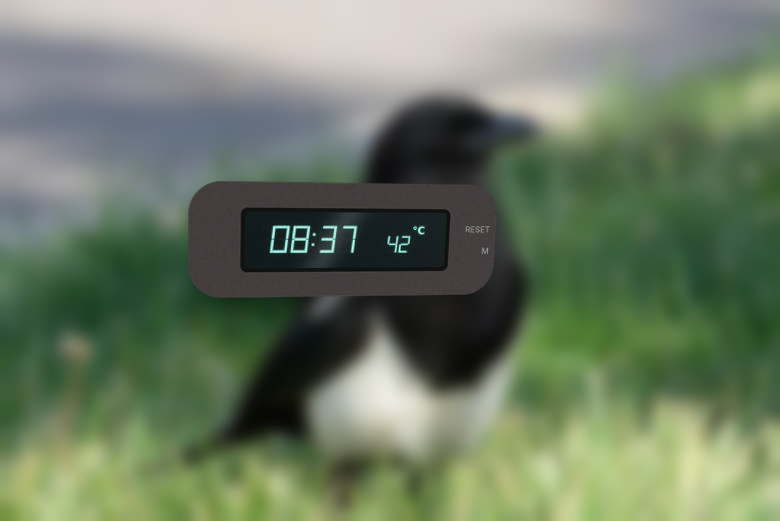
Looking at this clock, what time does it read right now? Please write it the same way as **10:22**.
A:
**8:37**
